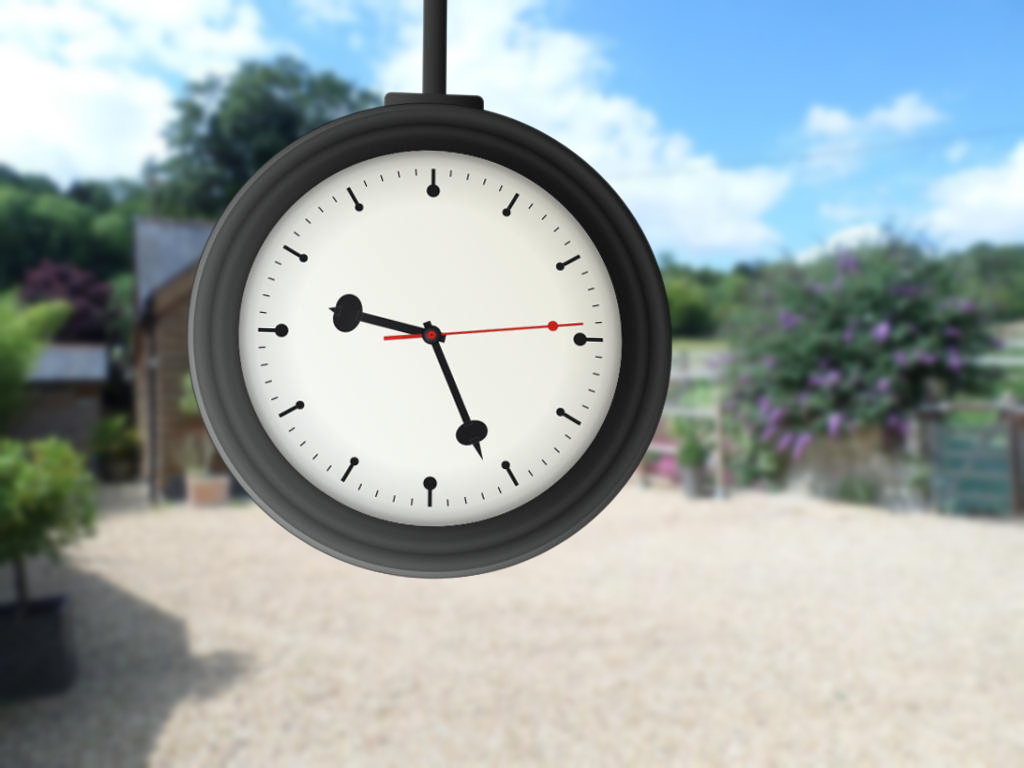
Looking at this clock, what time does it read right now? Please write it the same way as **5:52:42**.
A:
**9:26:14**
